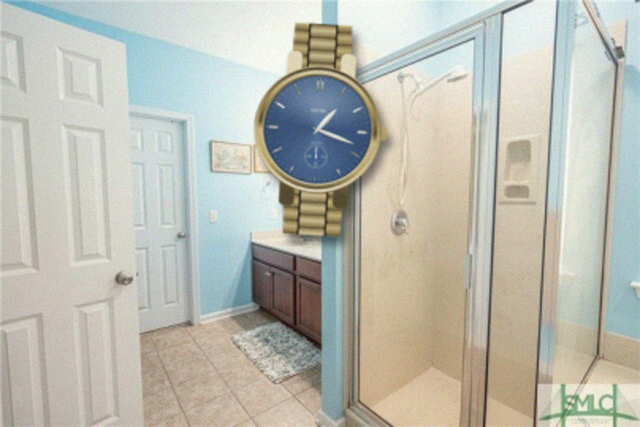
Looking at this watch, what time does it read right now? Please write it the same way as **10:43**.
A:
**1:18**
